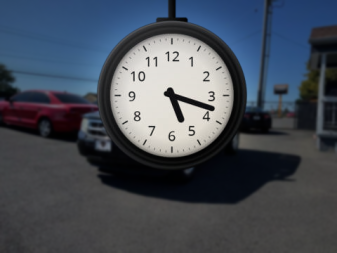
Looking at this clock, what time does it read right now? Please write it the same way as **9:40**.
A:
**5:18**
